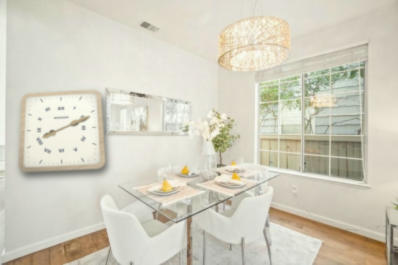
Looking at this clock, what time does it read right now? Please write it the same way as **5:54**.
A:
**8:11**
